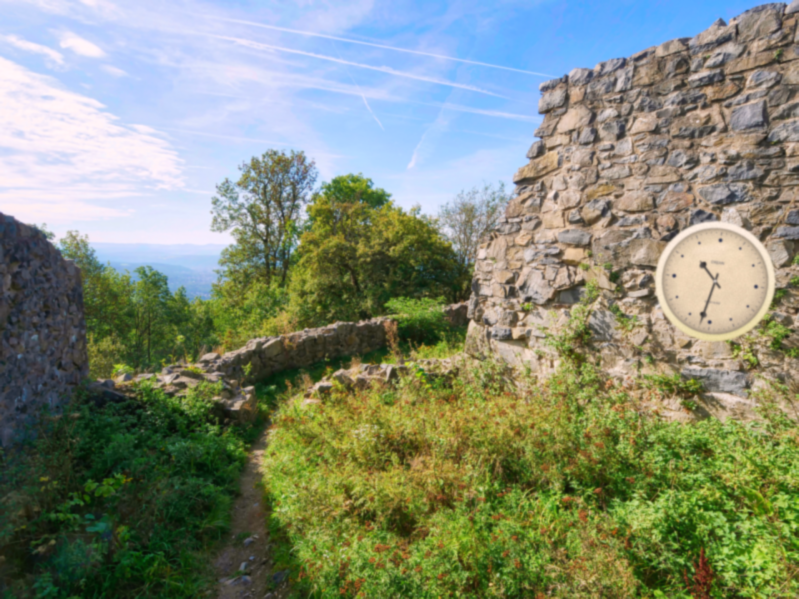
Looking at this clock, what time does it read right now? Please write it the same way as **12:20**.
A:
**10:32**
